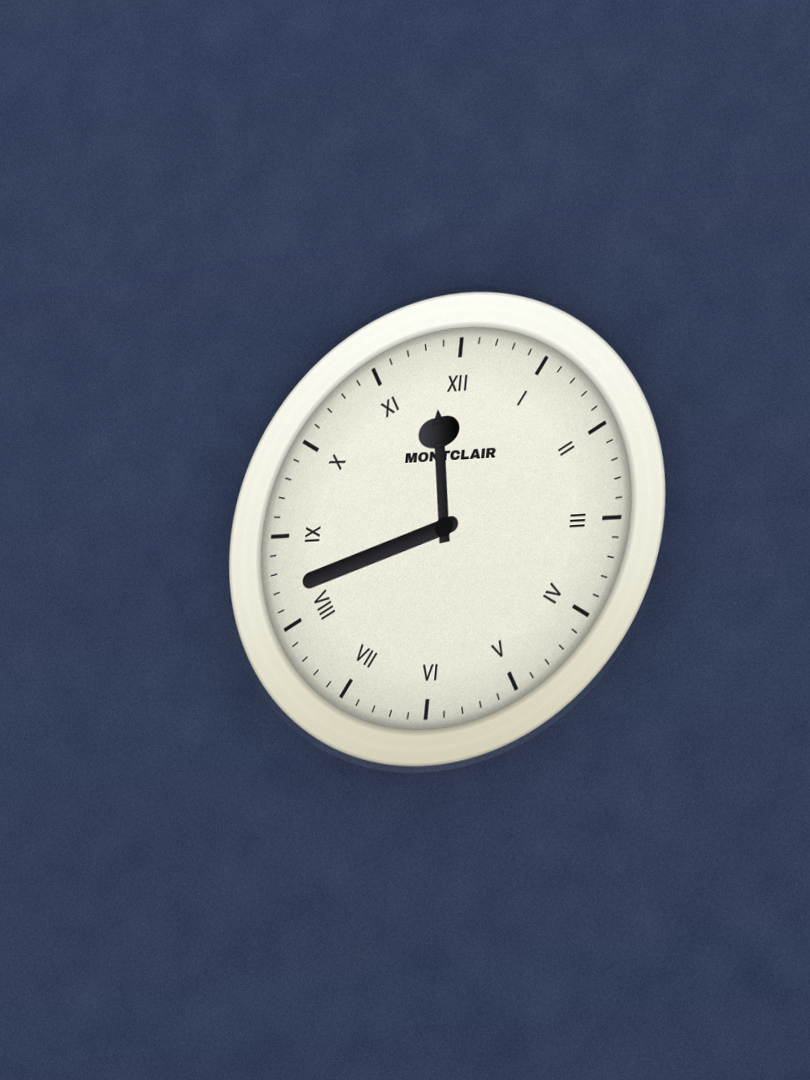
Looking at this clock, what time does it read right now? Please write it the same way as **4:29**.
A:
**11:42**
